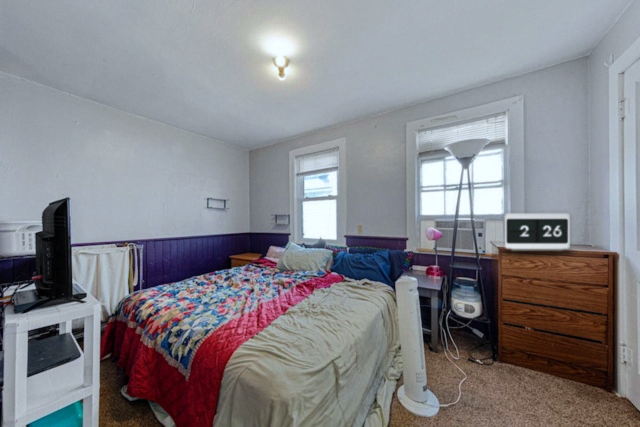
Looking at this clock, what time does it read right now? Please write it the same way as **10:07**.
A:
**2:26**
